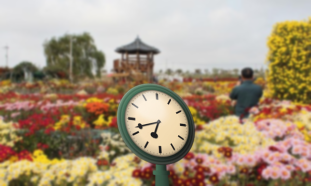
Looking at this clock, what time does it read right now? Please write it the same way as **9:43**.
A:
**6:42**
